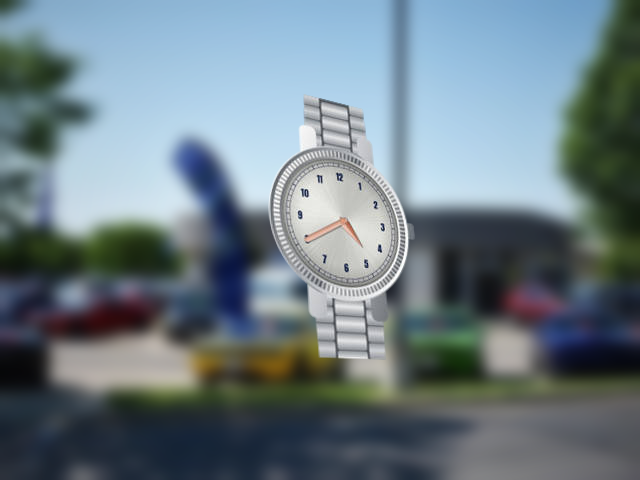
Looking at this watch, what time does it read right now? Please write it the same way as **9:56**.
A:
**4:40**
